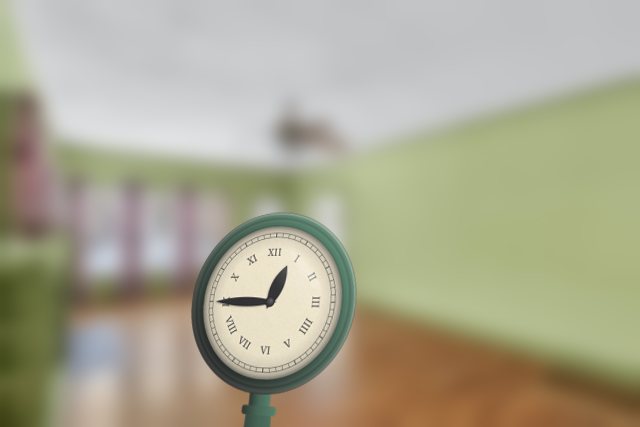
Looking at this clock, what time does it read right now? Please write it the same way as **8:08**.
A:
**12:45**
